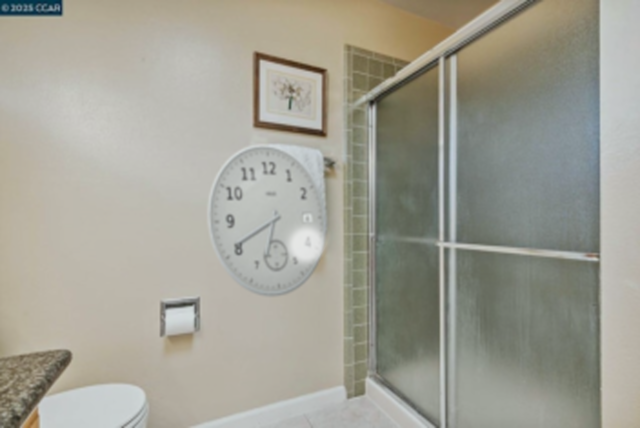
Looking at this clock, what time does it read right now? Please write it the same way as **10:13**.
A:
**6:41**
